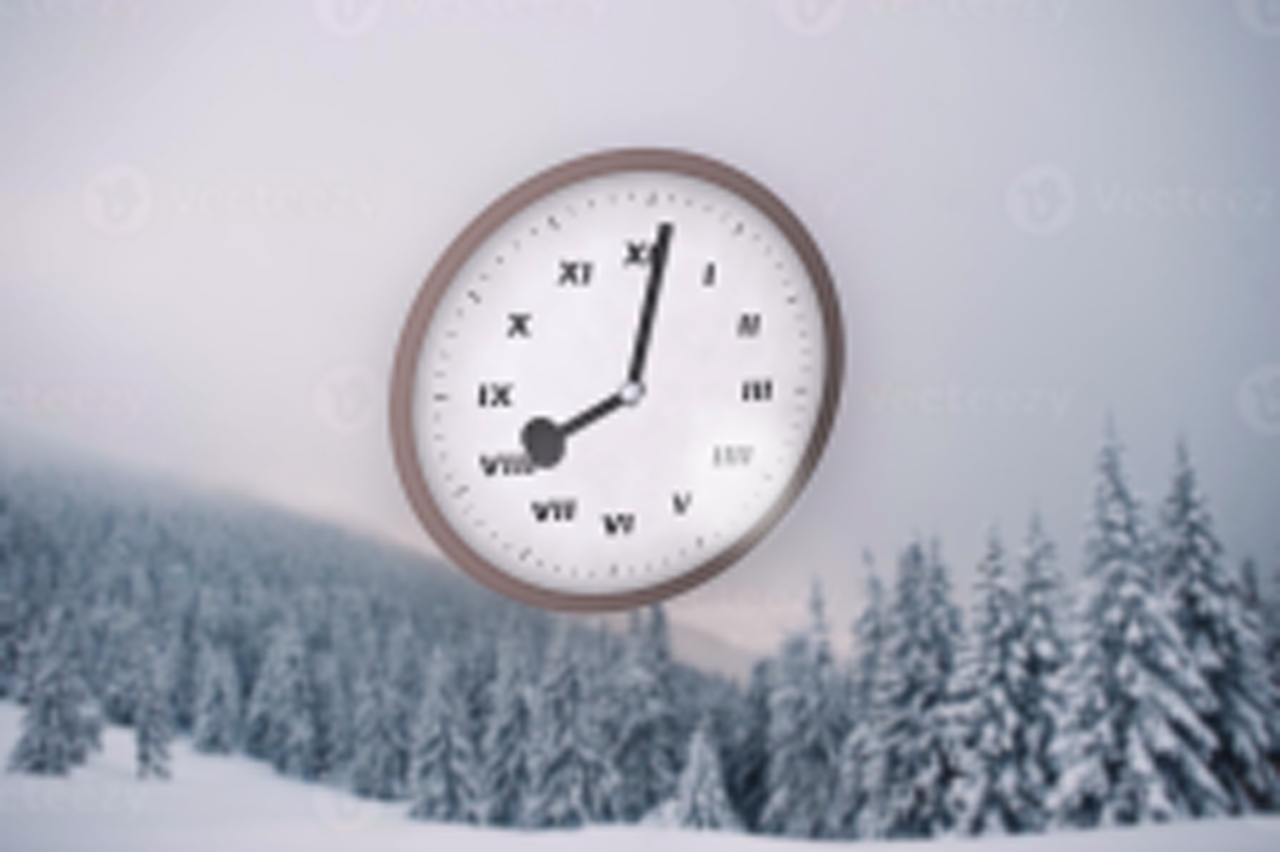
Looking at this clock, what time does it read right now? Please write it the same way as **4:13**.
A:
**8:01**
